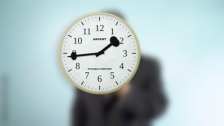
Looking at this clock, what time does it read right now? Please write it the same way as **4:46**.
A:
**1:44**
